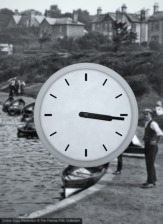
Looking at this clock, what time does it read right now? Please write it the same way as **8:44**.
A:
**3:16**
